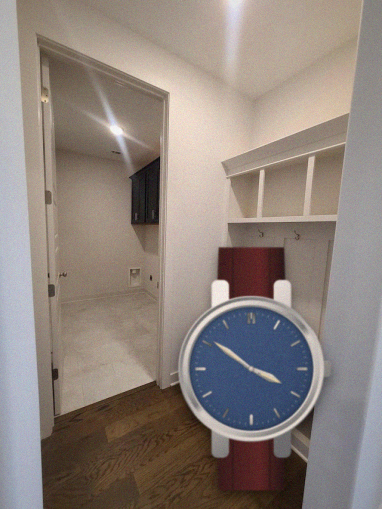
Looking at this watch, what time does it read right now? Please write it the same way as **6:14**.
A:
**3:51**
